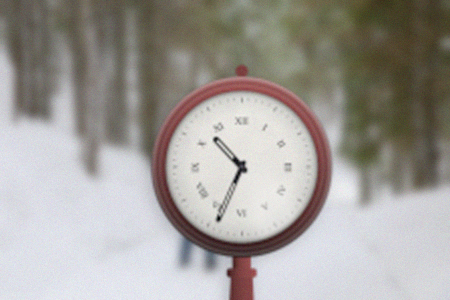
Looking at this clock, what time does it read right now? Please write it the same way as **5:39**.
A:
**10:34**
